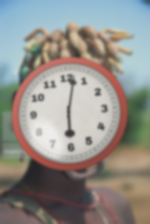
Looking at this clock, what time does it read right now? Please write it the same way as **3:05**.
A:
**6:02**
